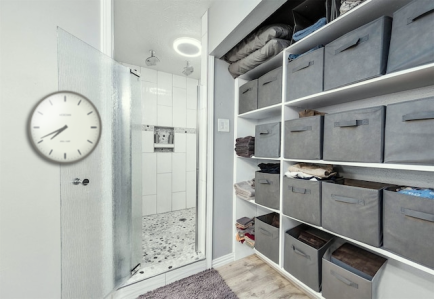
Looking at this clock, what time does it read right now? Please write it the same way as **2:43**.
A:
**7:41**
